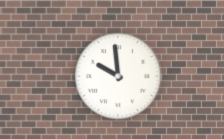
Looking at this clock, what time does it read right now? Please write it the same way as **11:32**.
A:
**9:59**
